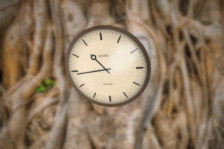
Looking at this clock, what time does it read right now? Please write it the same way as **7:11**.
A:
**10:44**
